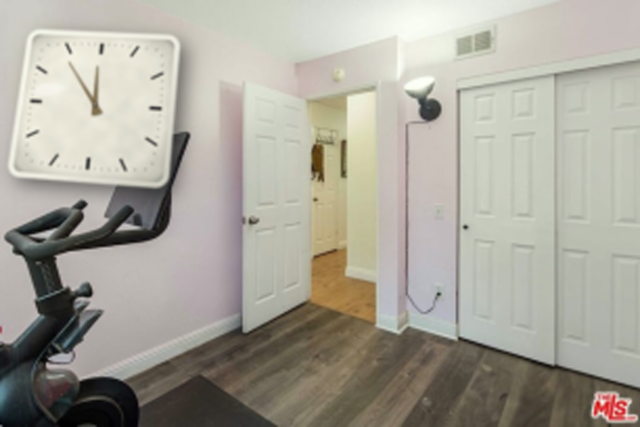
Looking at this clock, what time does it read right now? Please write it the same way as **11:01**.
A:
**11:54**
